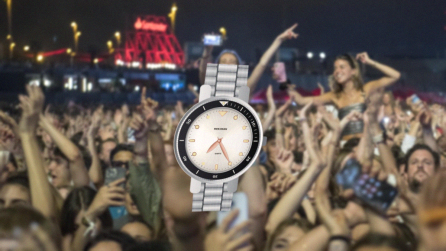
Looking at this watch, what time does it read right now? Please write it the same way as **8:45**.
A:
**7:25**
